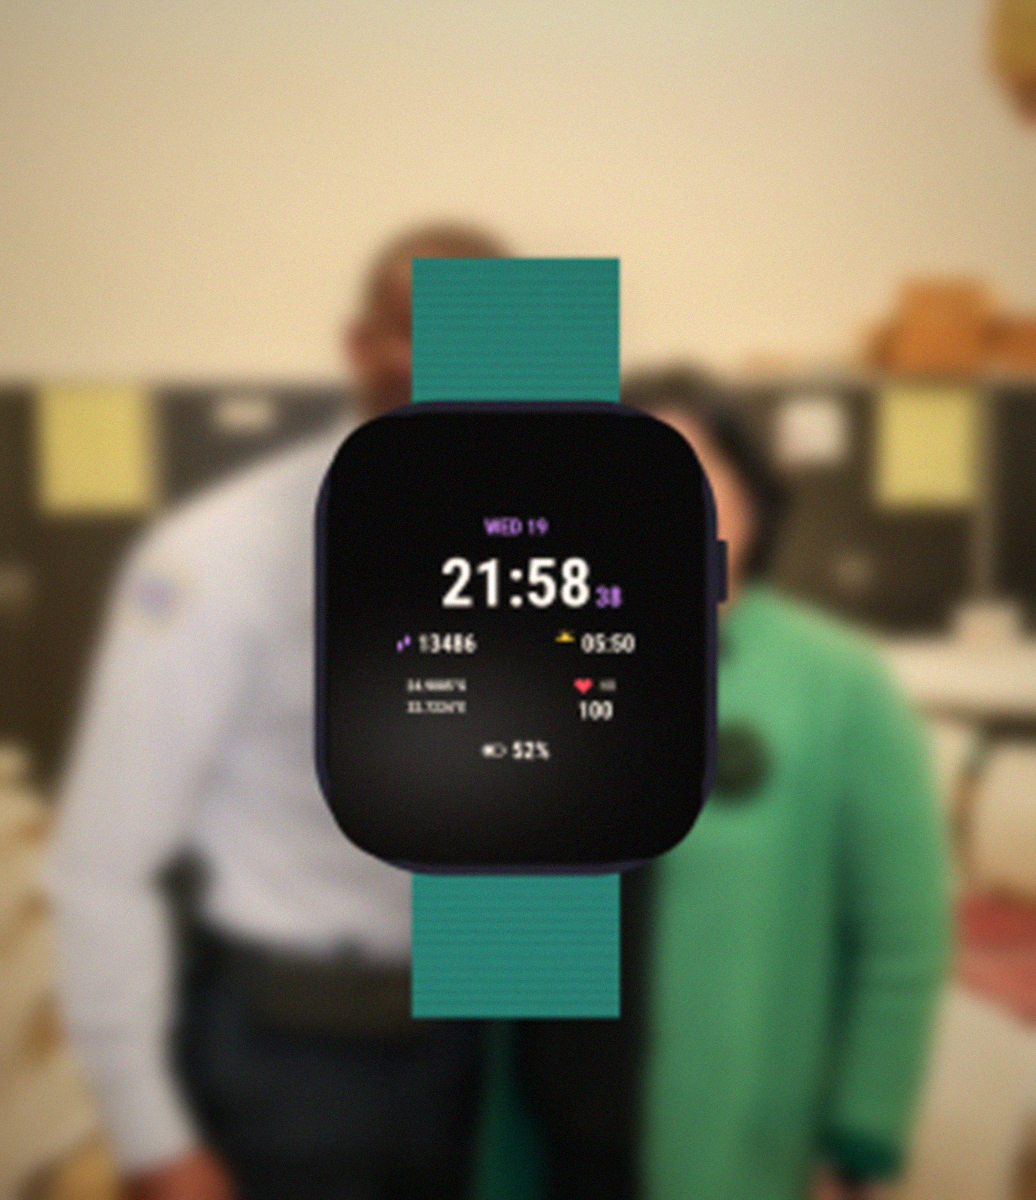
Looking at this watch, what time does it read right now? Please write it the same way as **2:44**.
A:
**21:58**
